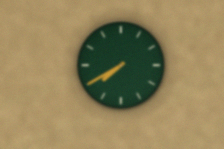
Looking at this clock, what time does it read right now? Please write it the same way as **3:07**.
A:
**7:40**
